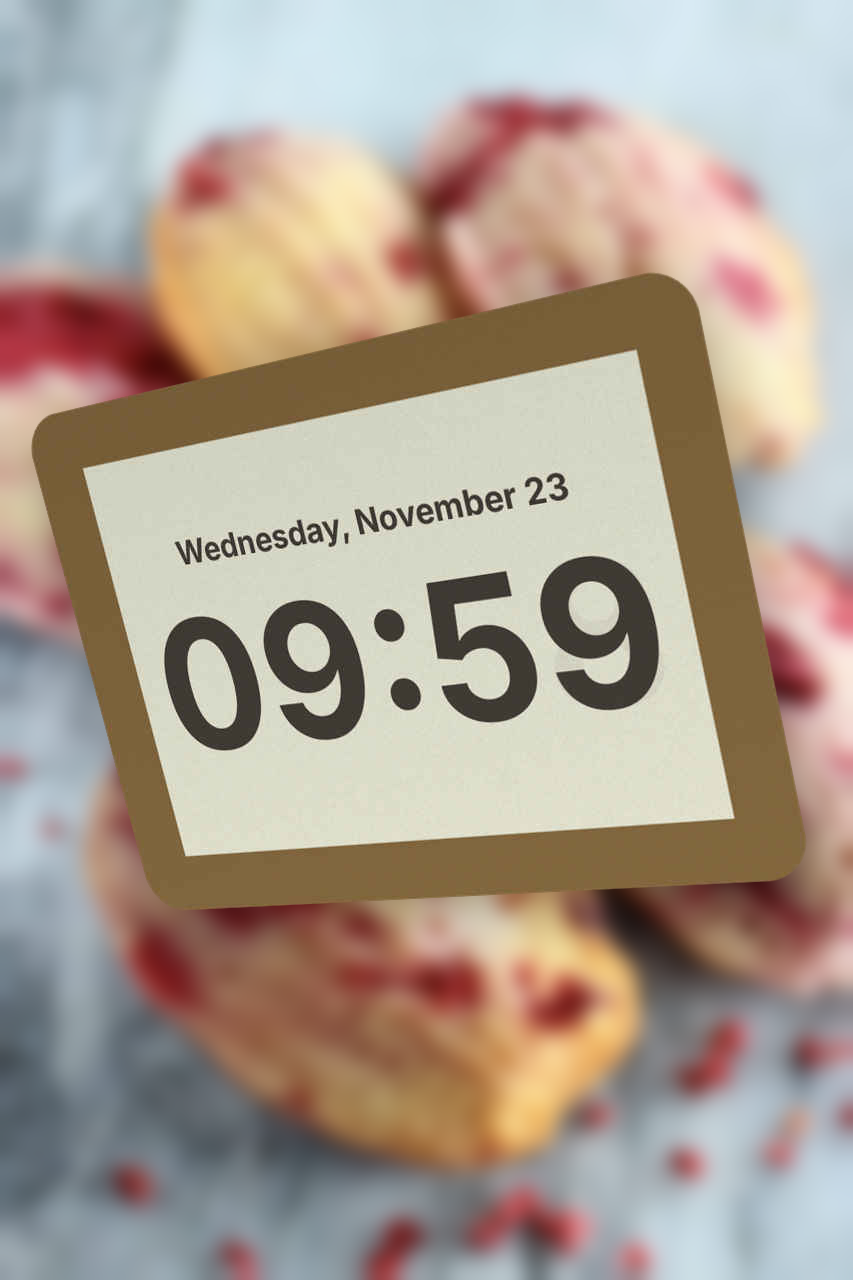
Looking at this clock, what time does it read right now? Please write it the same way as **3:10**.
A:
**9:59**
